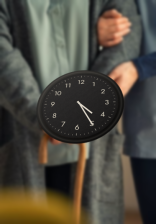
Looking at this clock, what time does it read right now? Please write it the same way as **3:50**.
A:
**4:25**
